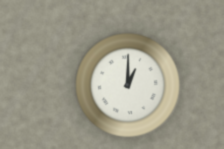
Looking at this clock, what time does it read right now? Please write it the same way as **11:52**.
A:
**1:01**
